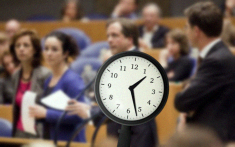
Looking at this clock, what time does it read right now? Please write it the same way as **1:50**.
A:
**1:27**
